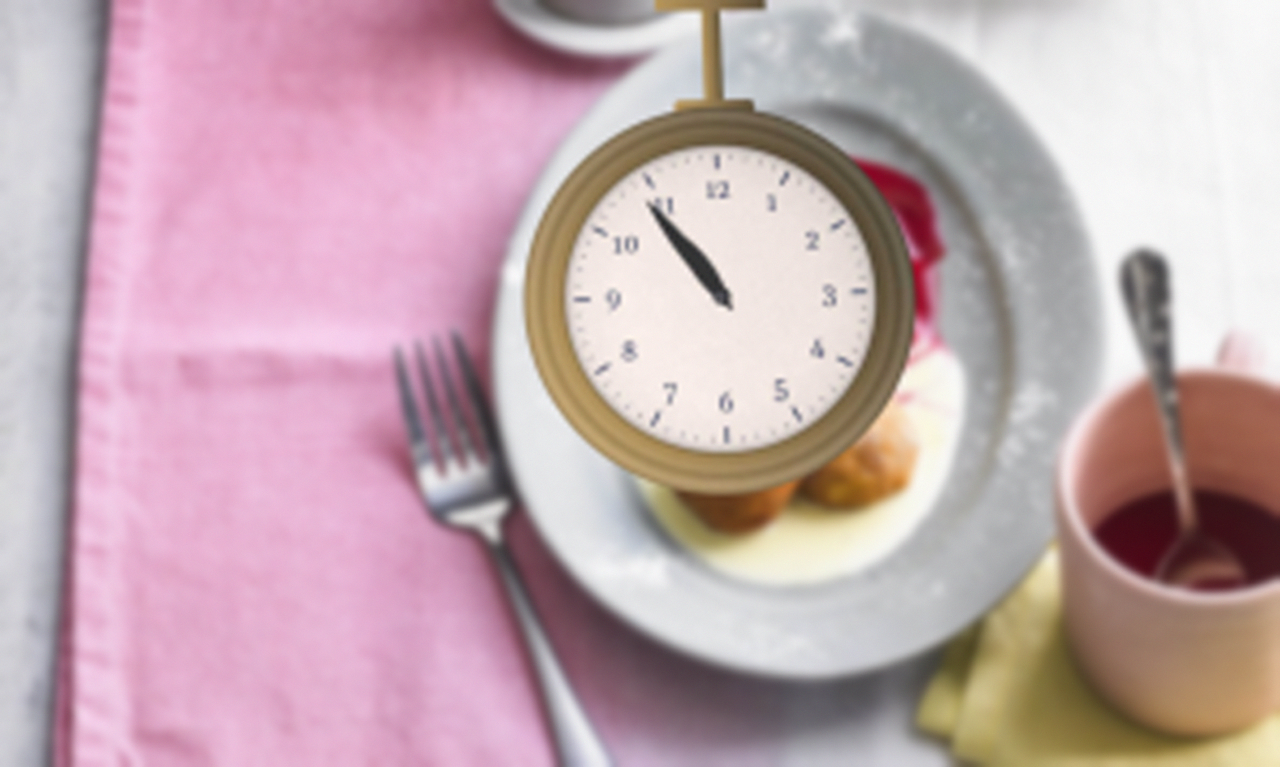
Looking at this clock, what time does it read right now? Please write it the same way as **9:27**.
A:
**10:54**
